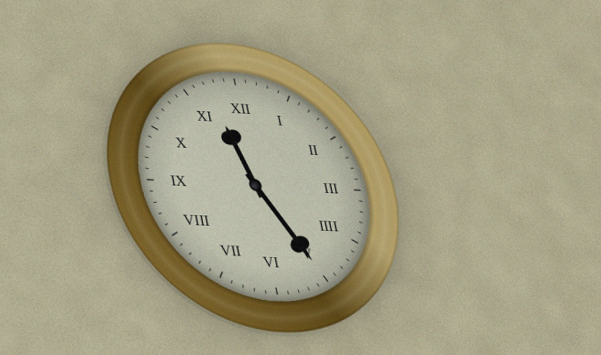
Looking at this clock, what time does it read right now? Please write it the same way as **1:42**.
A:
**11:25**
